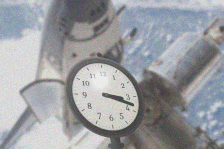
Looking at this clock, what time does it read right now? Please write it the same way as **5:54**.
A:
**3:18**
